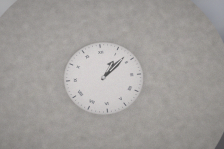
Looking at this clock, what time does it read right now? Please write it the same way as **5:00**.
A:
**1:08**
